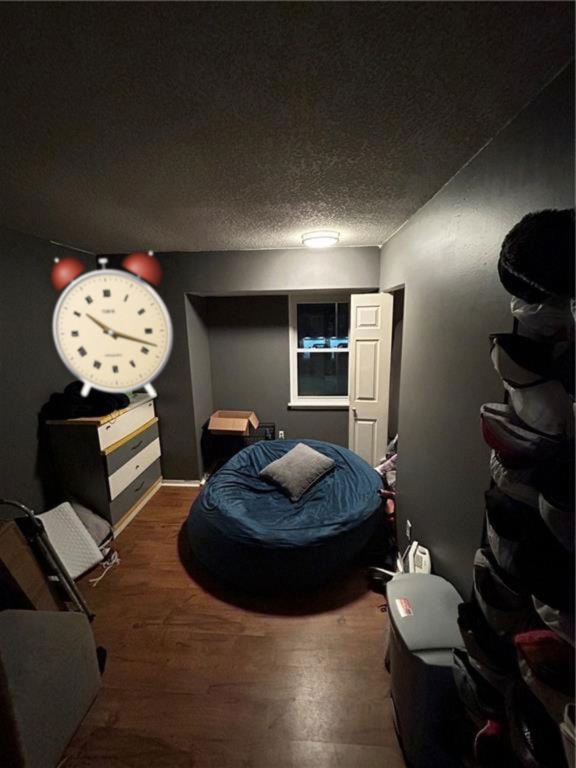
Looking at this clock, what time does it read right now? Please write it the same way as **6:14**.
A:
**10:18**
